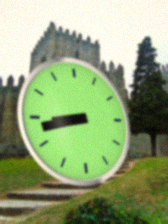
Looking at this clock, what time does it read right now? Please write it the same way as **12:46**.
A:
**8:43**
